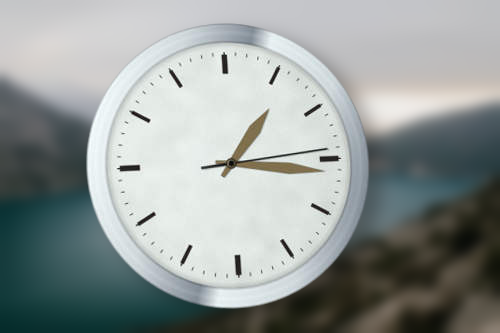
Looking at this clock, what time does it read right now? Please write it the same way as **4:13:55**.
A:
**1:16:14**
